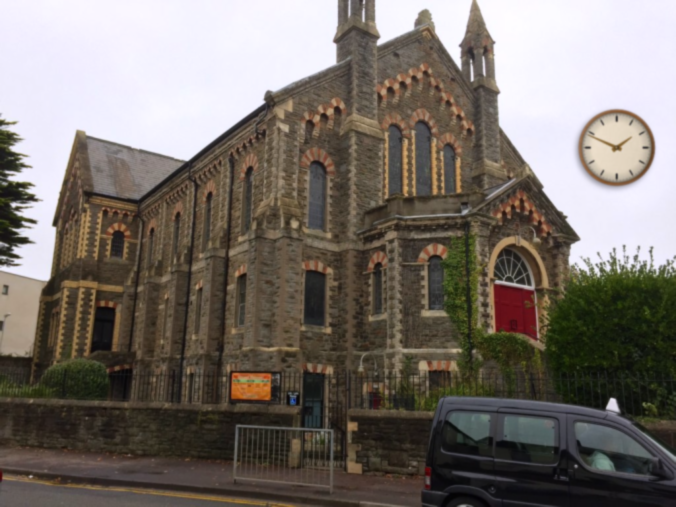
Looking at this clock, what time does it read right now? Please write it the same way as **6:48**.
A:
**1:49**
